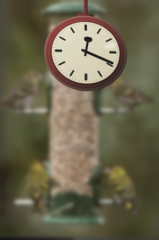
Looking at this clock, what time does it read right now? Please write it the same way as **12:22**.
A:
**12:19**
